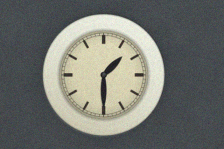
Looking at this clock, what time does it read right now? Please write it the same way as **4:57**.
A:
**1:30**
